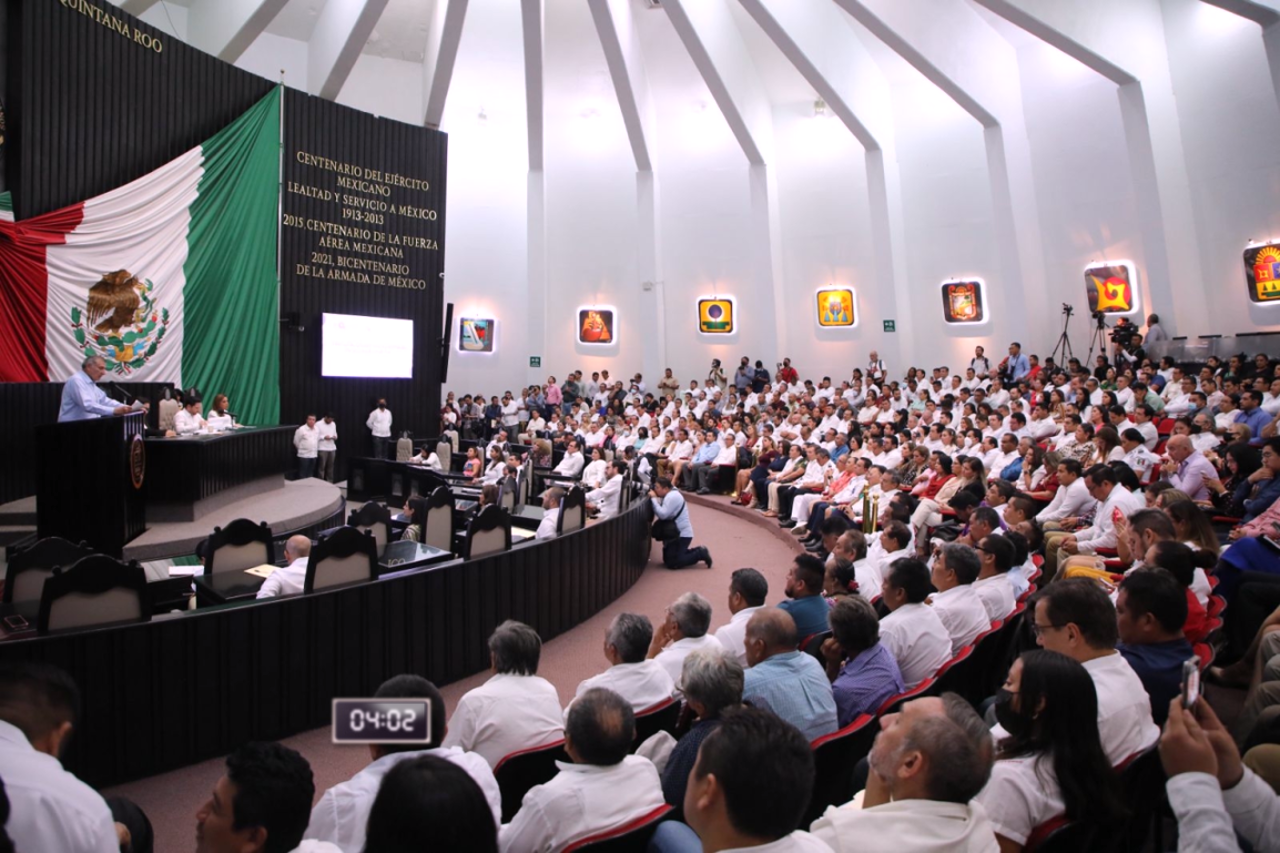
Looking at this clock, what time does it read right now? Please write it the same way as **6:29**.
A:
**4:02**
